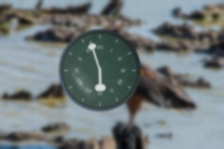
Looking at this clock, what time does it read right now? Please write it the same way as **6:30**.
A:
**5:57**
